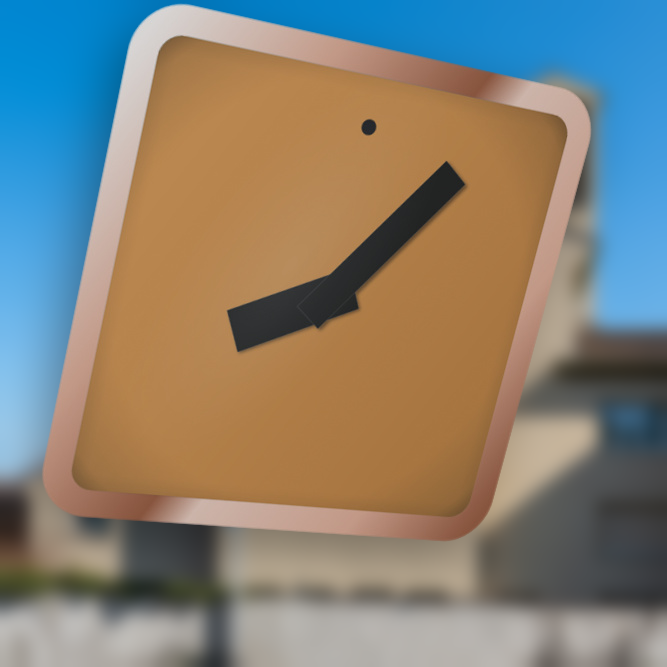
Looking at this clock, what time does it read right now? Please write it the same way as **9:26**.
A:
**8:06**
